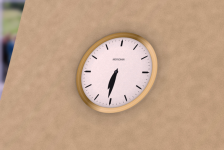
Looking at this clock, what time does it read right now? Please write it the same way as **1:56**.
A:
**6:31**
